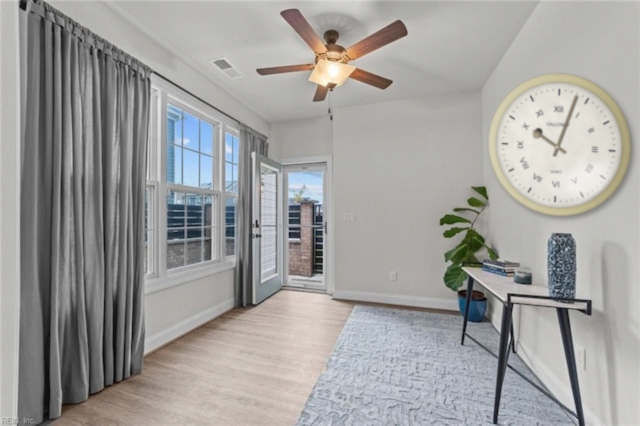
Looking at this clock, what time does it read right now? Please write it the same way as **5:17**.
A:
**10:03**
